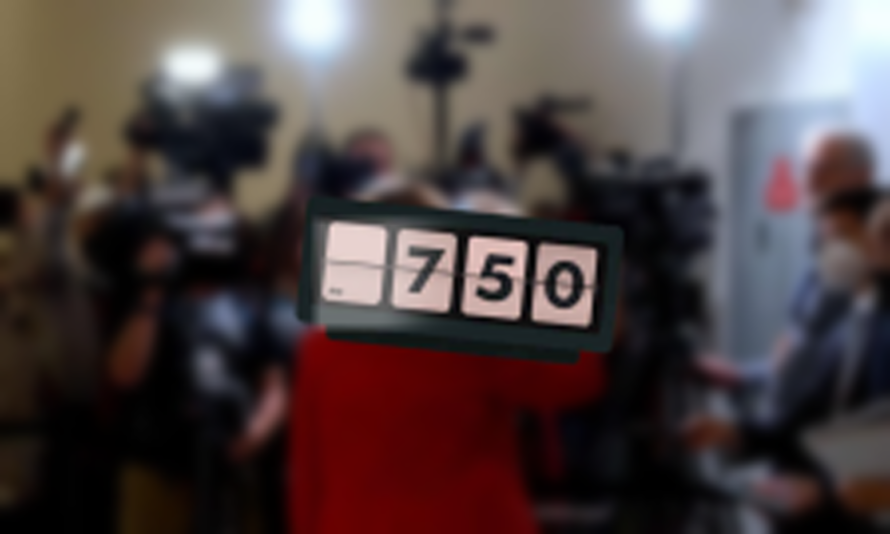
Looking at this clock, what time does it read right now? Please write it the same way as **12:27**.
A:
**7:50**
